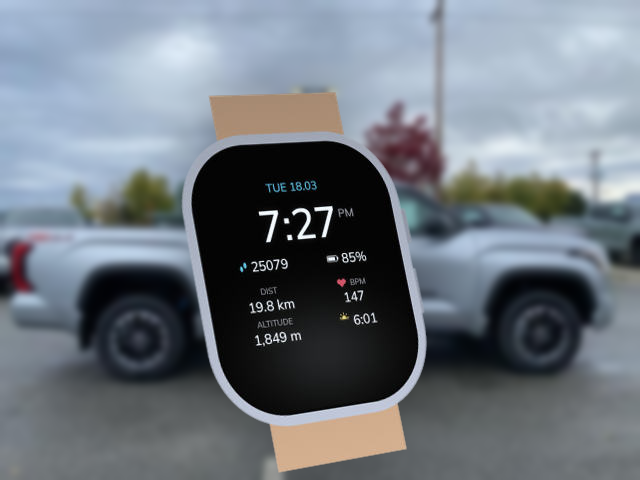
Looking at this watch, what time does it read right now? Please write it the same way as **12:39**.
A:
**7:27**
